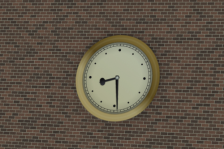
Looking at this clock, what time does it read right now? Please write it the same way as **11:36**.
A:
**8:29**
